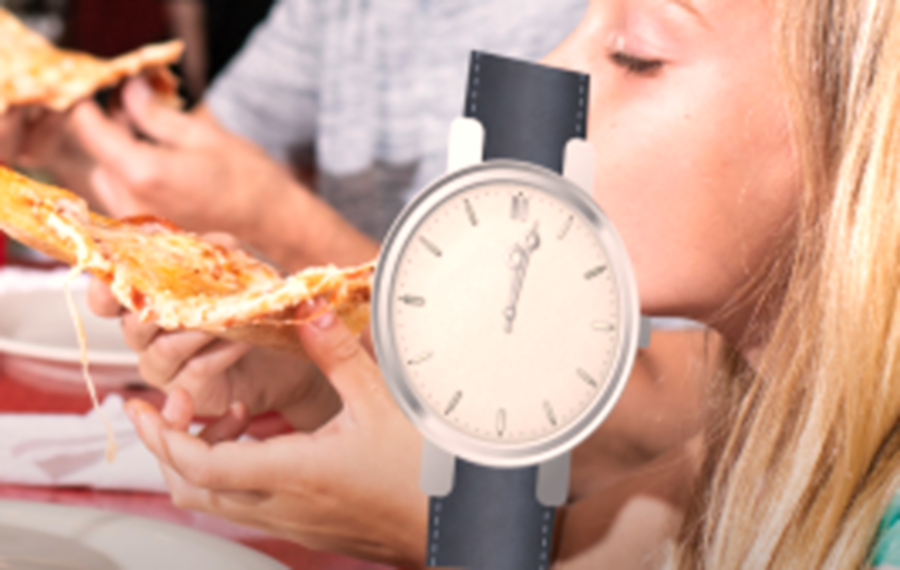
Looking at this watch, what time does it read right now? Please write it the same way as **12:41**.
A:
**12:02**
